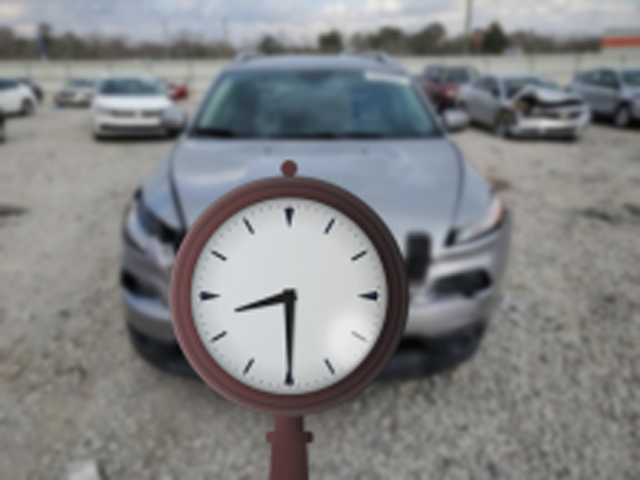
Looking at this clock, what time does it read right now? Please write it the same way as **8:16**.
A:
**8:30**
